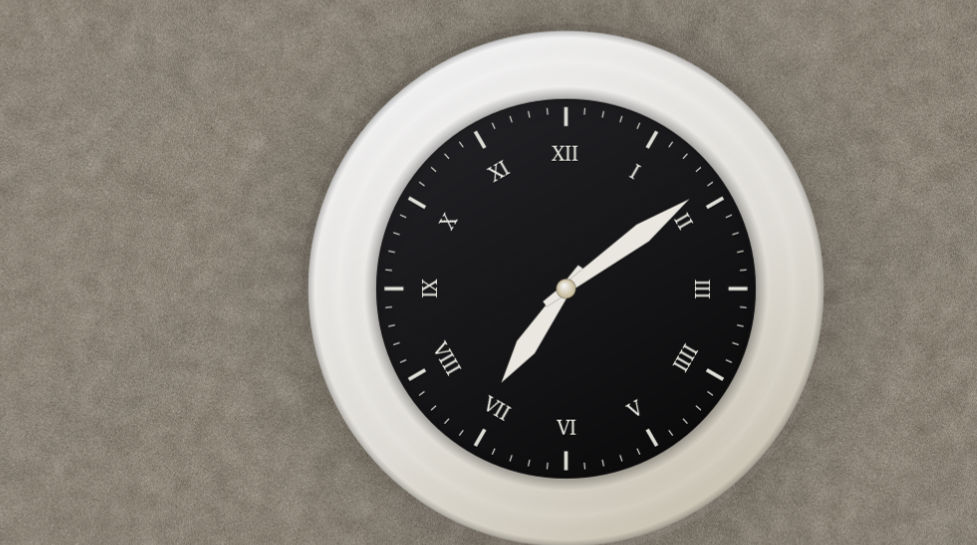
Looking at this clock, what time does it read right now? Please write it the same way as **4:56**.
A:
**7:09**
